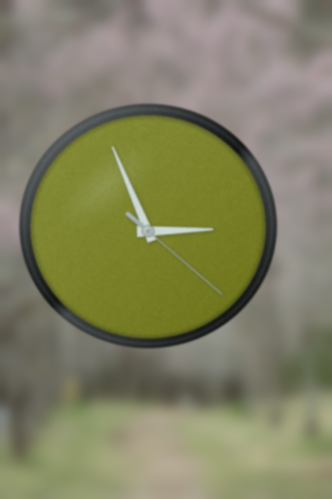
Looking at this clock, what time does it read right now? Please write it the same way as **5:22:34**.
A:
**2:56:22**
